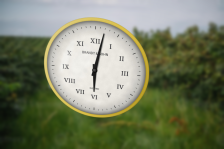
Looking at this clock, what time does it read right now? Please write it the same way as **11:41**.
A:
**6:02**
